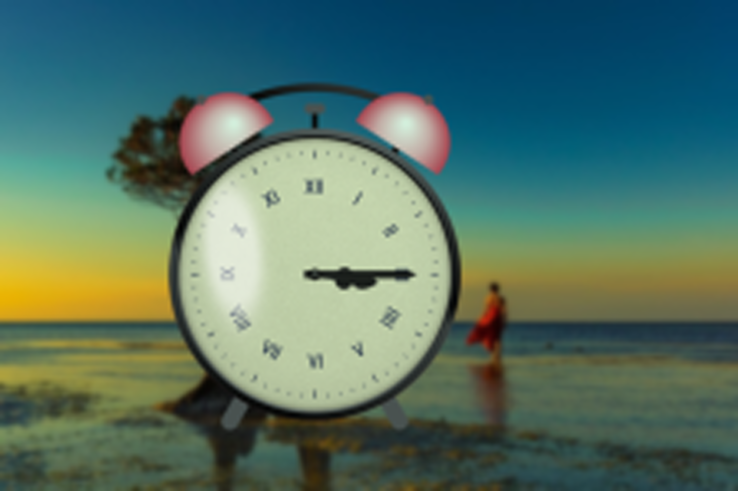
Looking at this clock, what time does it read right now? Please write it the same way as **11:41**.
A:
**3:15**
